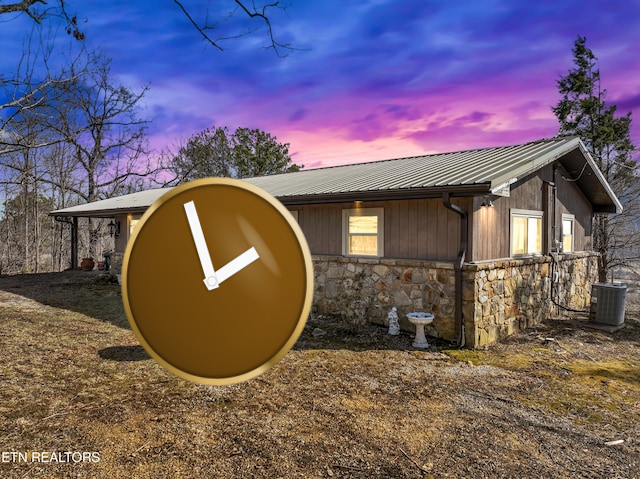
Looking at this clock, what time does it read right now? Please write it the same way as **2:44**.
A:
**1:57**
